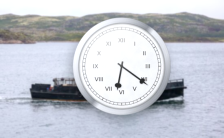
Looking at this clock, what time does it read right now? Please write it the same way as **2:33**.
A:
**6:21**
